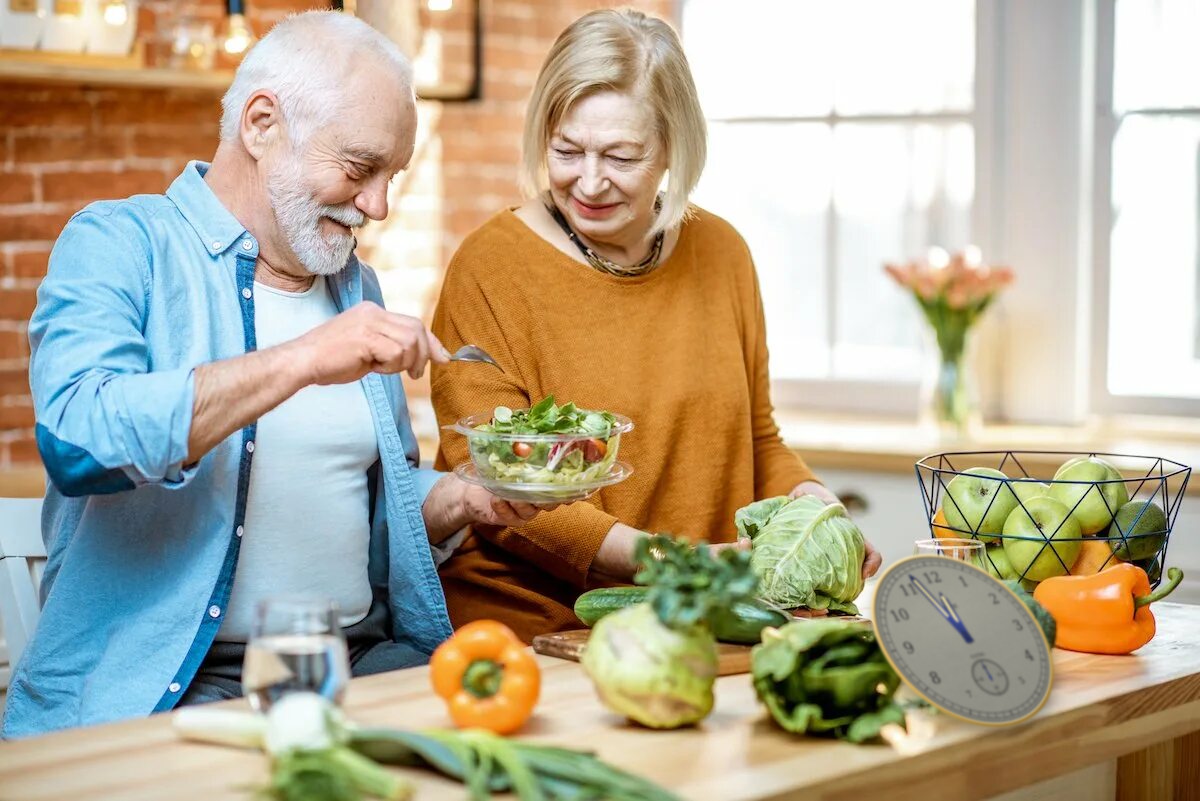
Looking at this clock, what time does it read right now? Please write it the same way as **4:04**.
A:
**11:57**
